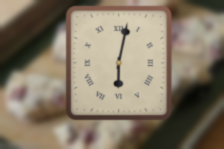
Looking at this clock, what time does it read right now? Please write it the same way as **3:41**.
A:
**6:02**
